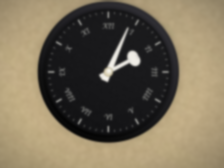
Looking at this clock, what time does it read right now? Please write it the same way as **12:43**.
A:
**2:04**
